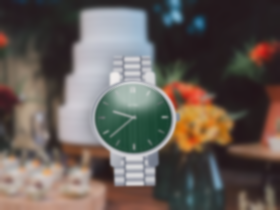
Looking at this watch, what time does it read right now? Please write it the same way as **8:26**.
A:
**9:38**
